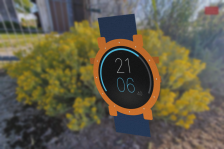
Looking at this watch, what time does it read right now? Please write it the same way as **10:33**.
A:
**21:06**
